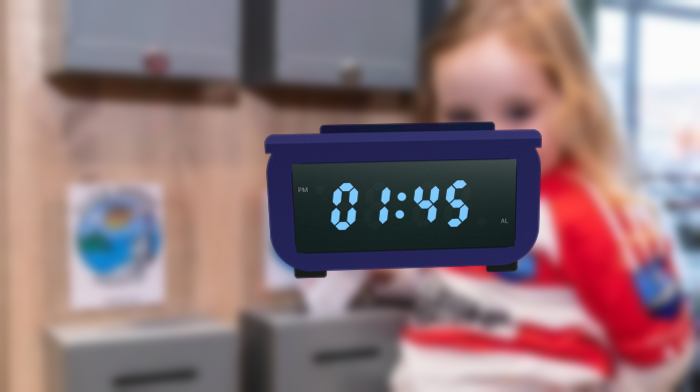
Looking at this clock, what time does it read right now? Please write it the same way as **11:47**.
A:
**1:45**
